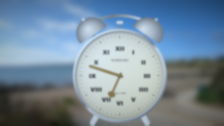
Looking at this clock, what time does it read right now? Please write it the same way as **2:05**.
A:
**6:48**
